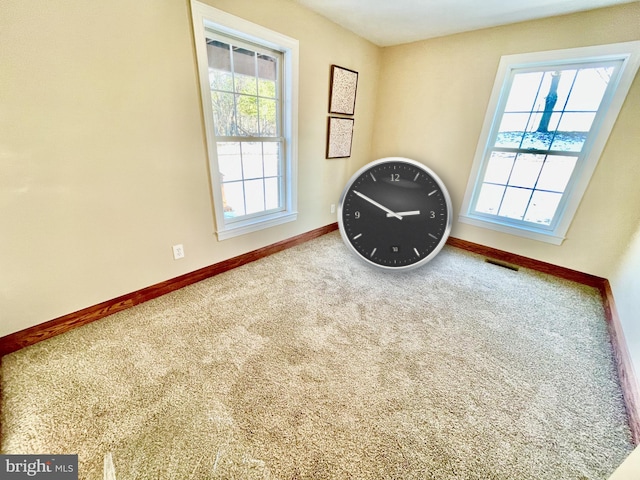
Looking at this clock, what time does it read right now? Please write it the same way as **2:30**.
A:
**2:50**
